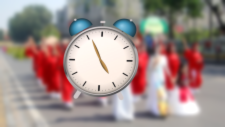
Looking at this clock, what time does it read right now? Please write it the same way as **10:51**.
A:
**4:56**
